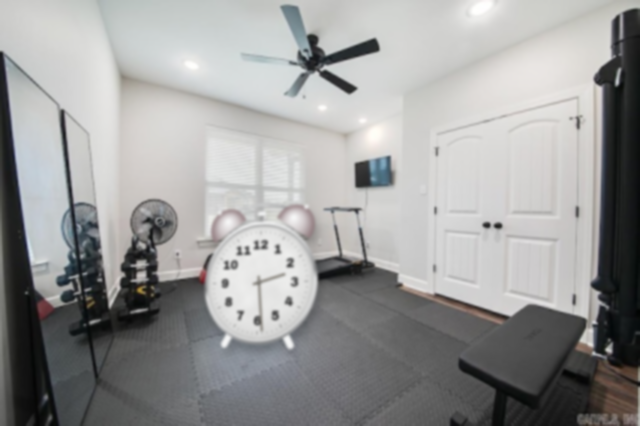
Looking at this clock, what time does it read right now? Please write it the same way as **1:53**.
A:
**2:29**
